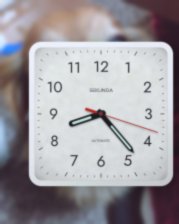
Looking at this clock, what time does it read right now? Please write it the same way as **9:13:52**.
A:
**8:23:18**
